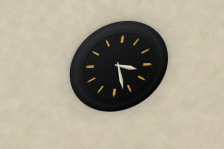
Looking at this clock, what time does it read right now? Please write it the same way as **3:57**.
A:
**3:27**
